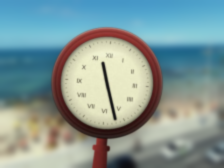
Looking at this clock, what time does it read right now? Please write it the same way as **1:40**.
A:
**11:27**
